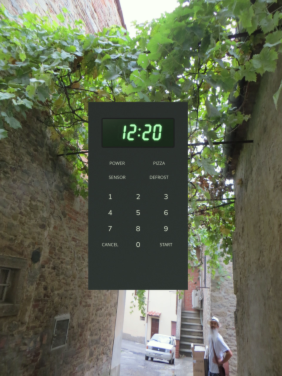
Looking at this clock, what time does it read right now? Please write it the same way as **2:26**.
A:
**12:20**
